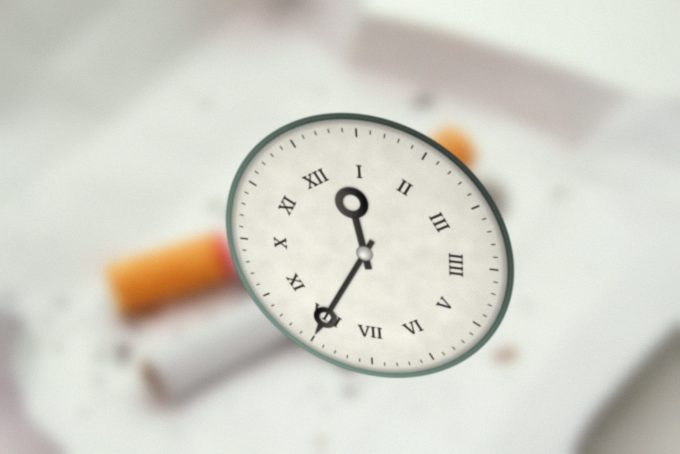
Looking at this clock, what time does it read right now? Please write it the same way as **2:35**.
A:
**12:40**
